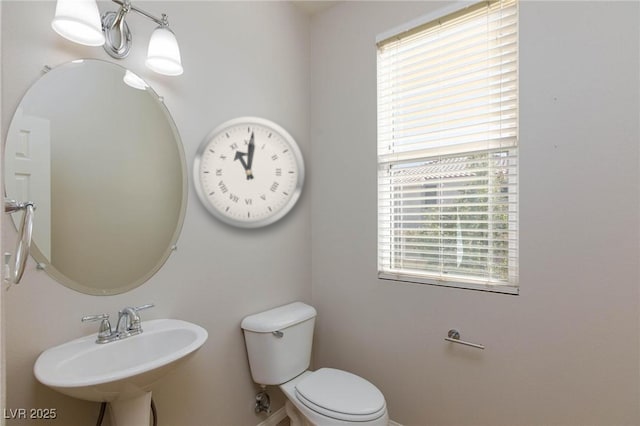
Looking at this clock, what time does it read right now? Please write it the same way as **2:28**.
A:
**11:01**
